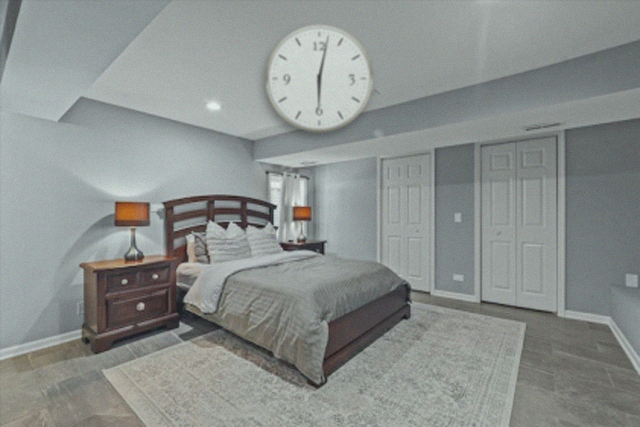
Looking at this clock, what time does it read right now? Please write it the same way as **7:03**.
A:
**6:02**
